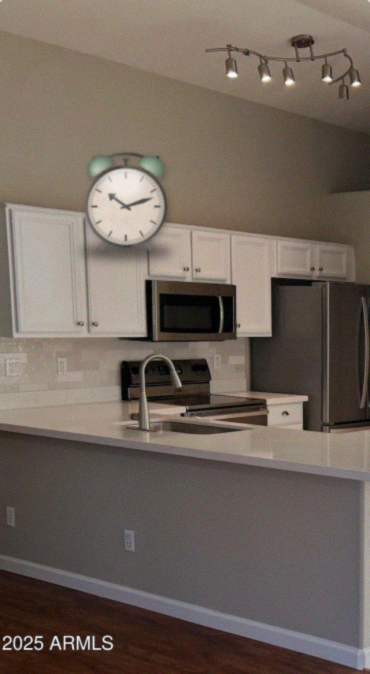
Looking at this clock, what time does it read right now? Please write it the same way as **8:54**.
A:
**10:12**
